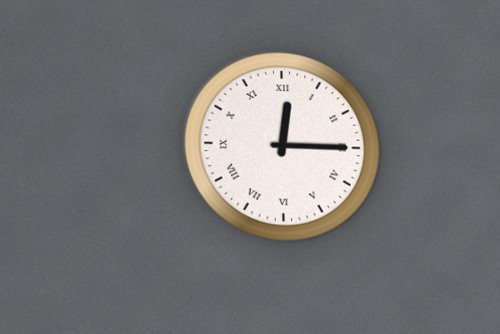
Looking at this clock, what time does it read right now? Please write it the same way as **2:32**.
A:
**12:15**
